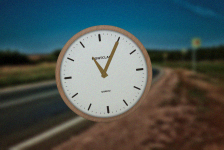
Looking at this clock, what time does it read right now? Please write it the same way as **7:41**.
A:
**11:05**
